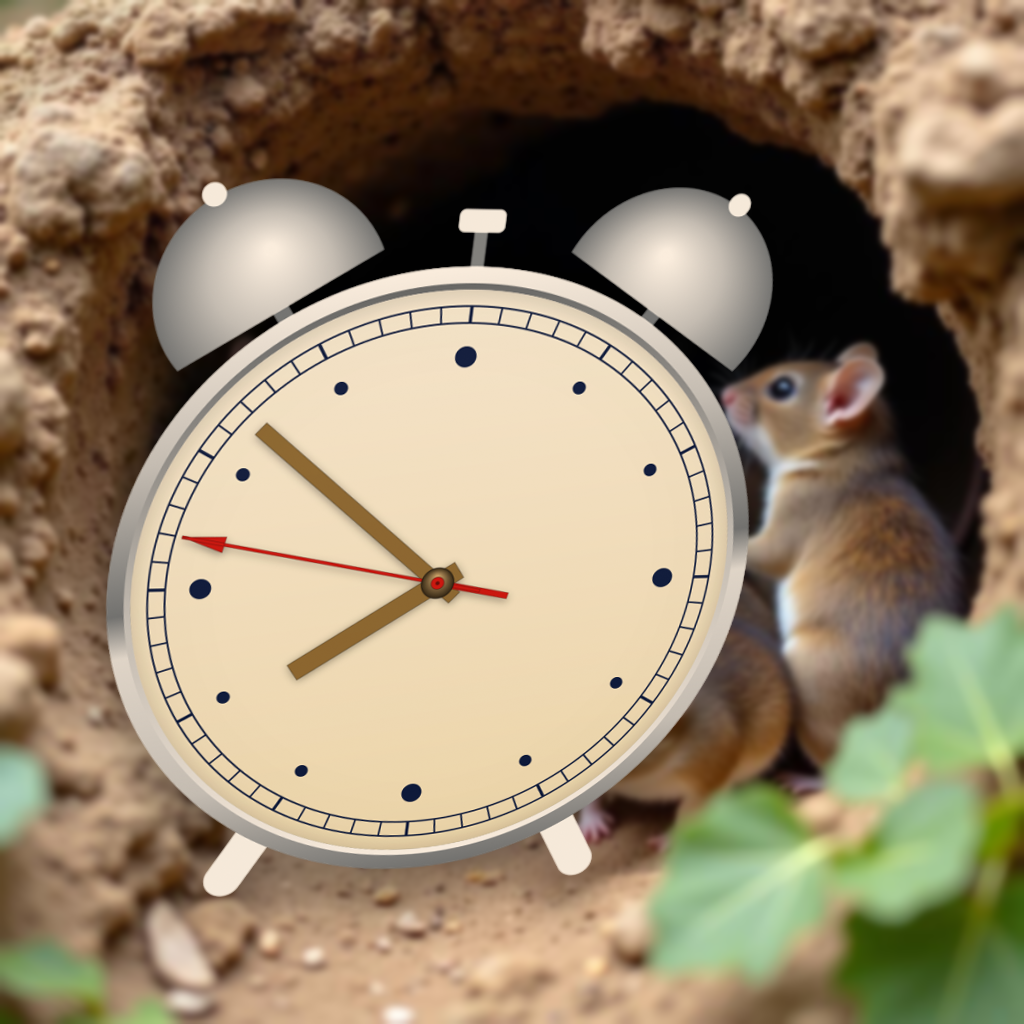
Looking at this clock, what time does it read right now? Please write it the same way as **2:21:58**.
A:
**7:51:47**
